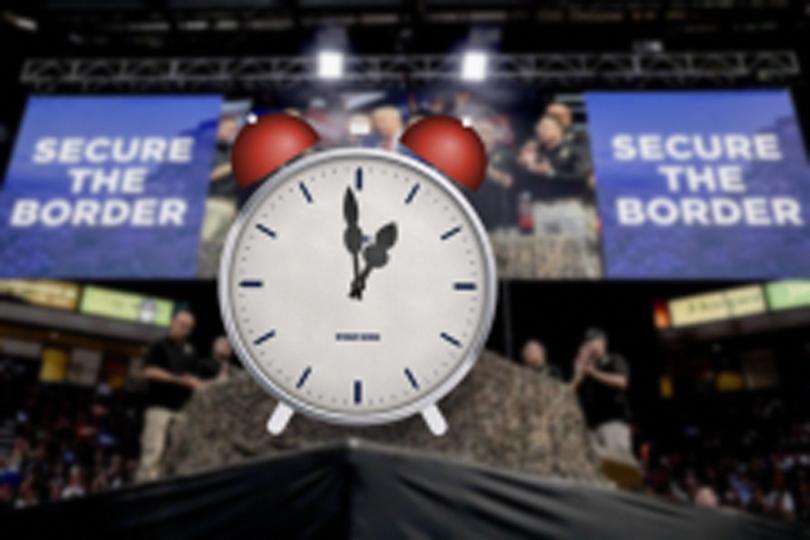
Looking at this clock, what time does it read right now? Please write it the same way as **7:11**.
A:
**12:59**
